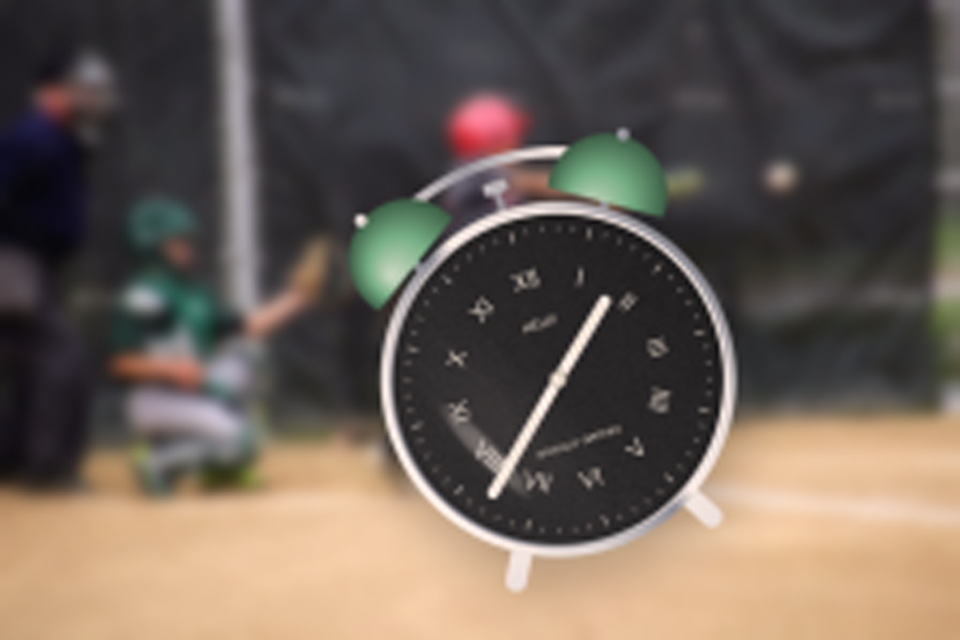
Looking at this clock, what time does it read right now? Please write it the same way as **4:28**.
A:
**1:38**
